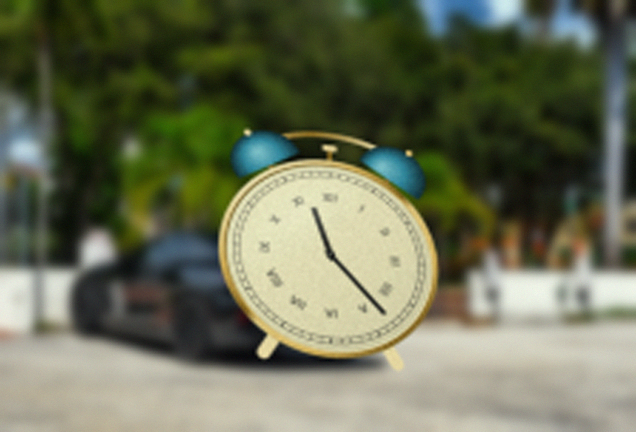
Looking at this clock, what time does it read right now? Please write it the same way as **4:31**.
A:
**11:23**
